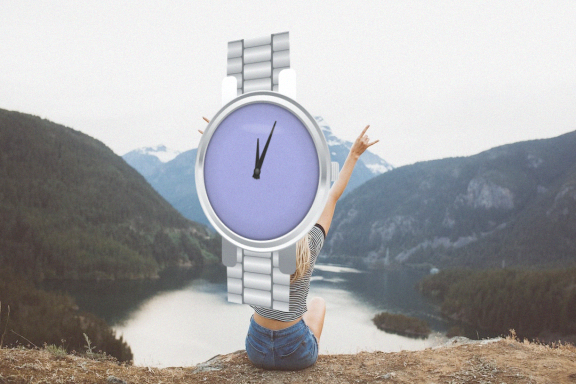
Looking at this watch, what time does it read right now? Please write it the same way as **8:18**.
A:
**12:04**
